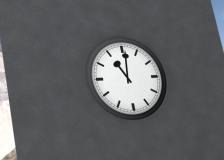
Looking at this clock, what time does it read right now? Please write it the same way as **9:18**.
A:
**11:01**
